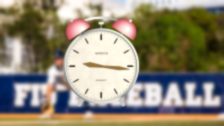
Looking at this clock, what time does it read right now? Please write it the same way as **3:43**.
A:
**9:16**
